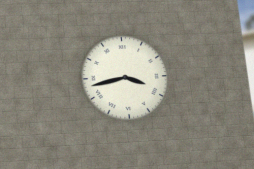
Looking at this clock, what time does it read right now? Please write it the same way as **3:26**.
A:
**3:43**
